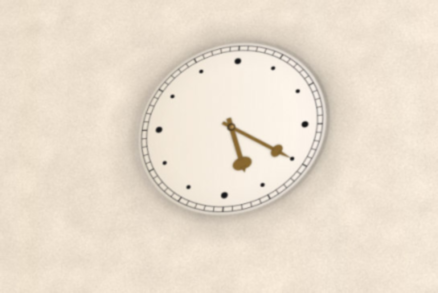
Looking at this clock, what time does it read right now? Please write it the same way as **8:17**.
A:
**5:20**
